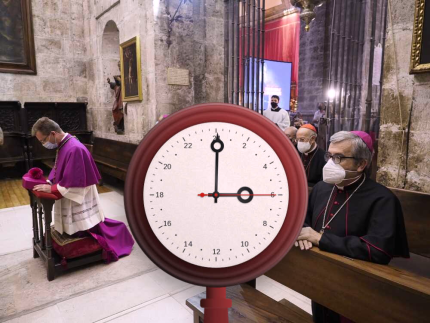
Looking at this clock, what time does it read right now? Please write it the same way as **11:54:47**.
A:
**6:00:15**
